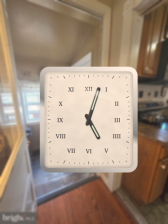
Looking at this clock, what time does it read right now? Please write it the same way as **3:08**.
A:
**5:03**
